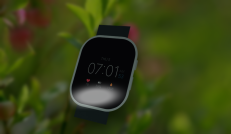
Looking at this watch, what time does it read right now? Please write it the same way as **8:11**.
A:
**7:01**
